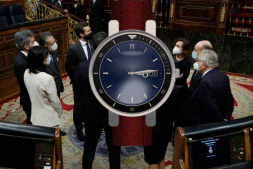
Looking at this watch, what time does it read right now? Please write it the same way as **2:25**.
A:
**3:14**
